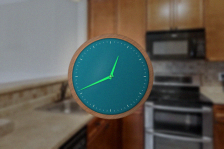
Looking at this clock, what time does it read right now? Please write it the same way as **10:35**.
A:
**12:41**
